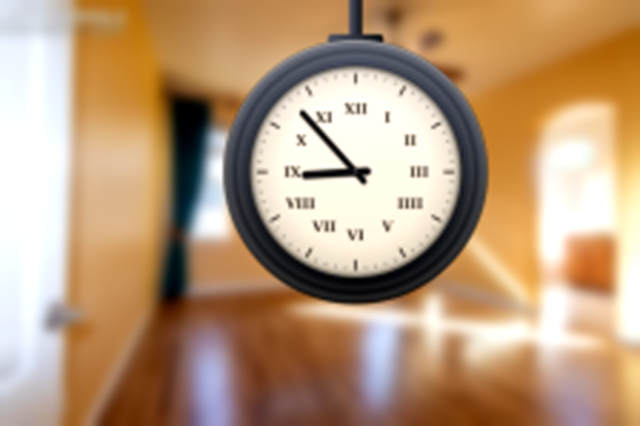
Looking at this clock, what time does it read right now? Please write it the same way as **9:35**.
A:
**8:53**
